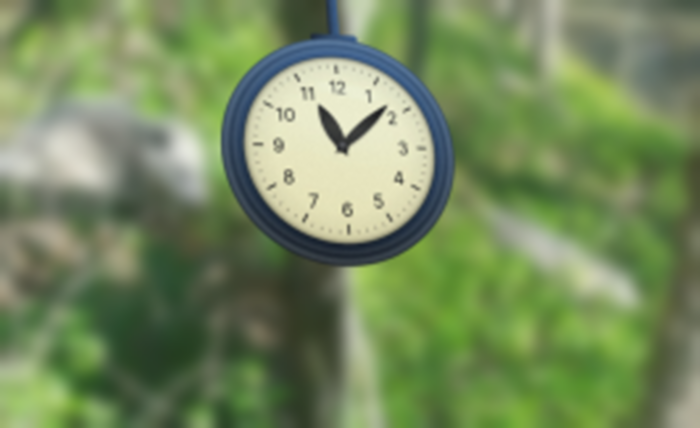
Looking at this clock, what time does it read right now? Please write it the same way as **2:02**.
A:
**11:08**
